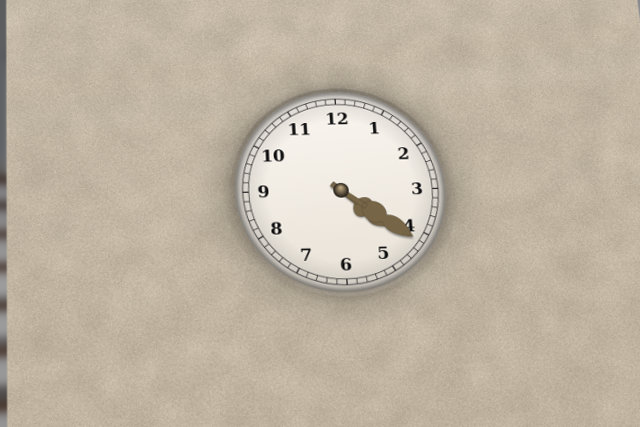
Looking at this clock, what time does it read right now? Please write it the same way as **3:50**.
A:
**4:21**
